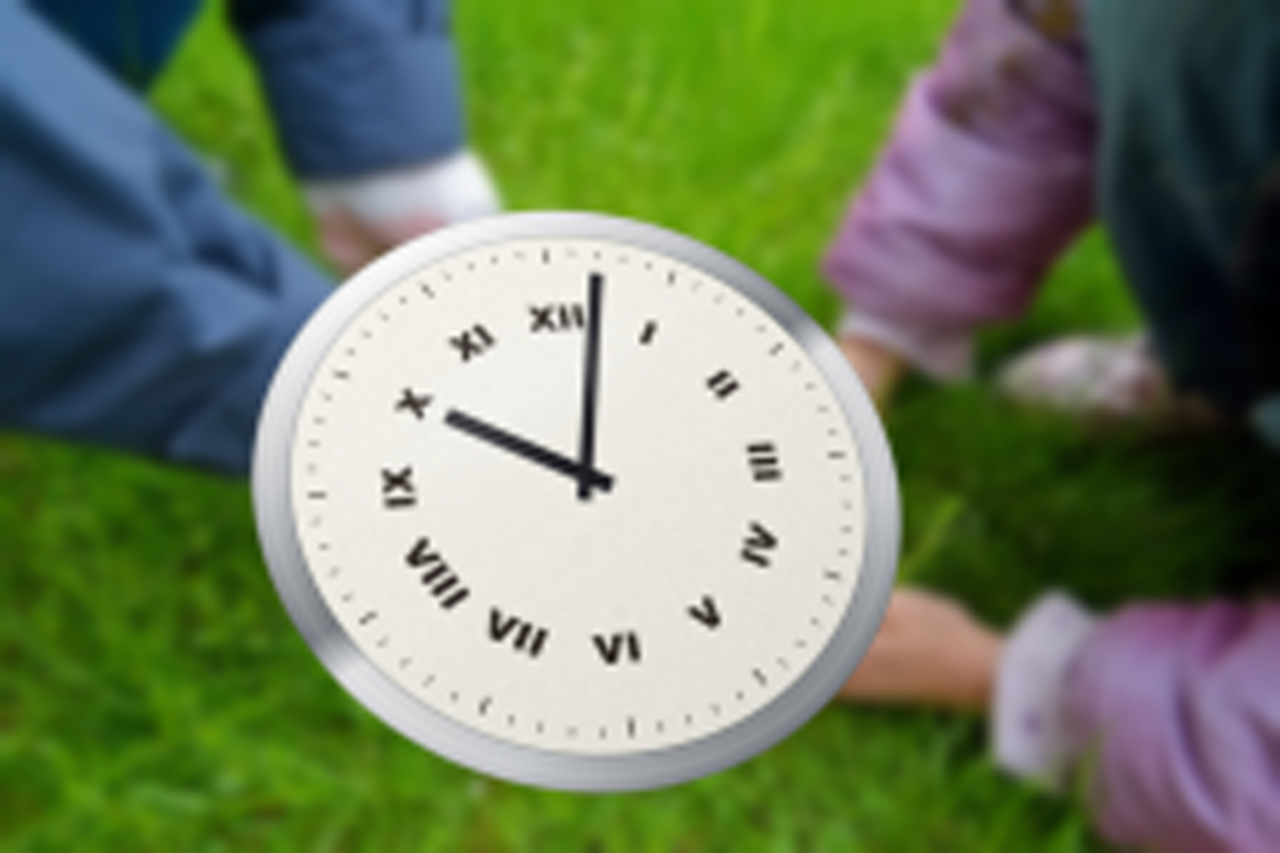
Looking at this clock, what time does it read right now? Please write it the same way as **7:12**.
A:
**10:02**
